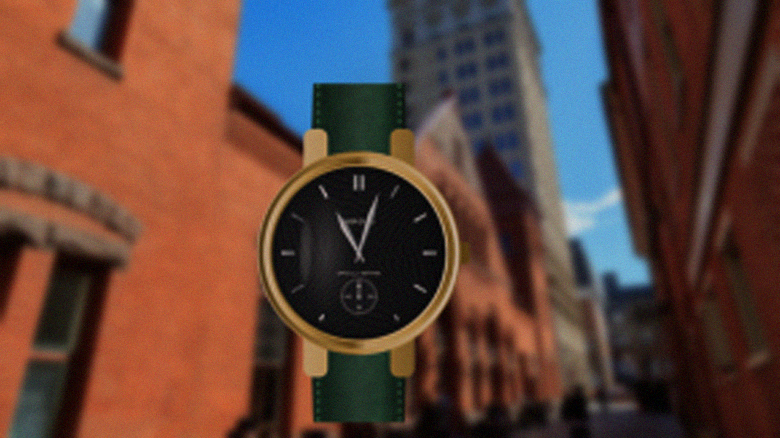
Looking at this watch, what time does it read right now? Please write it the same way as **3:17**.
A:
**11:03**
